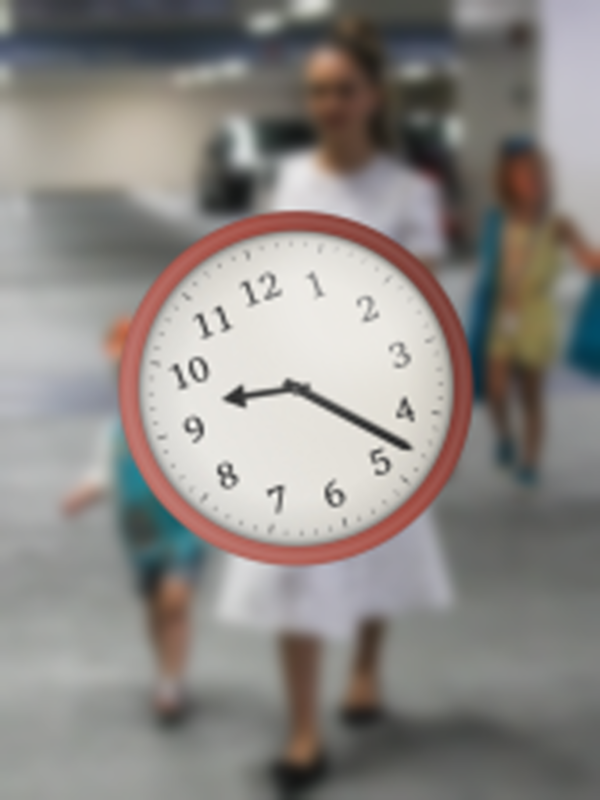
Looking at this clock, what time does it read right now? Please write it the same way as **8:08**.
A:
**9:23**
